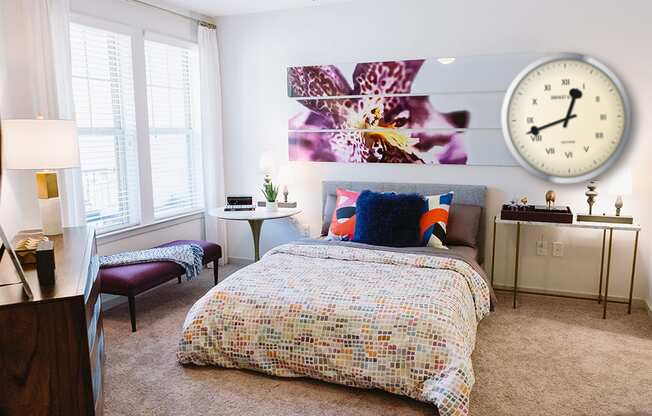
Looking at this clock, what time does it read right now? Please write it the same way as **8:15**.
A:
**12:42**
